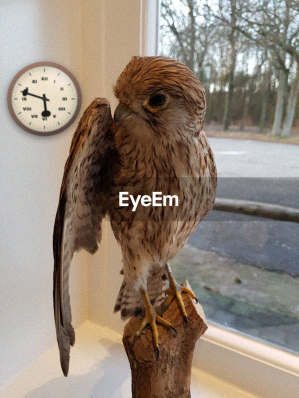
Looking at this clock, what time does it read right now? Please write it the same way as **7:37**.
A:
**5:48**
